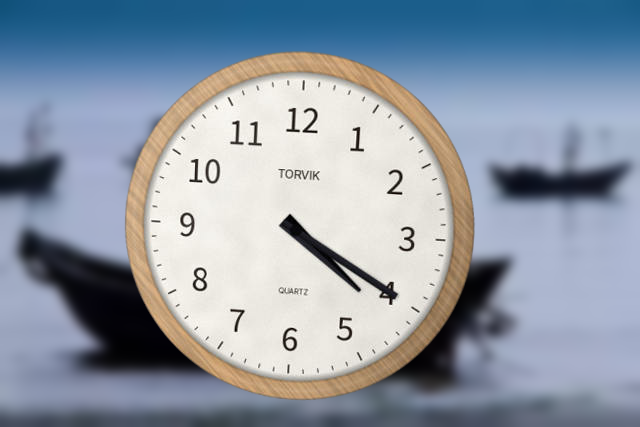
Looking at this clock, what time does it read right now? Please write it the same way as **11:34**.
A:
**4:20**
